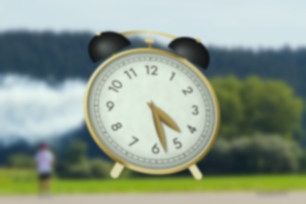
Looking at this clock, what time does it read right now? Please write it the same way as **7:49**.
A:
**4:28**
